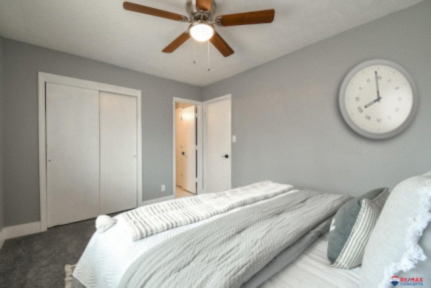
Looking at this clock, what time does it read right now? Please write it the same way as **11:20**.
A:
**7:59**
